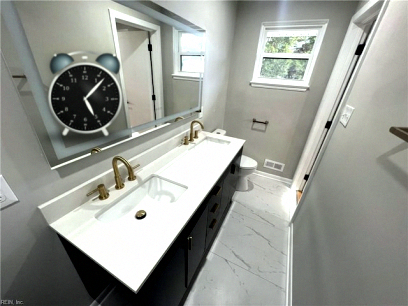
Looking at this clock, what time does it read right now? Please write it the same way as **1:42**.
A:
**5:07**
